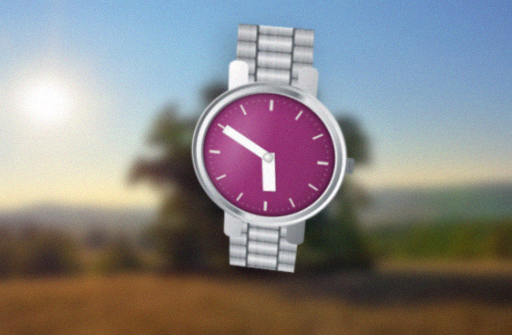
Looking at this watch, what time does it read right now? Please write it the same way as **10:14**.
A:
**5:50**
